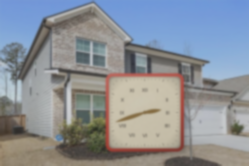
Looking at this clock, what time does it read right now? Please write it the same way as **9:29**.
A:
**2:42**
